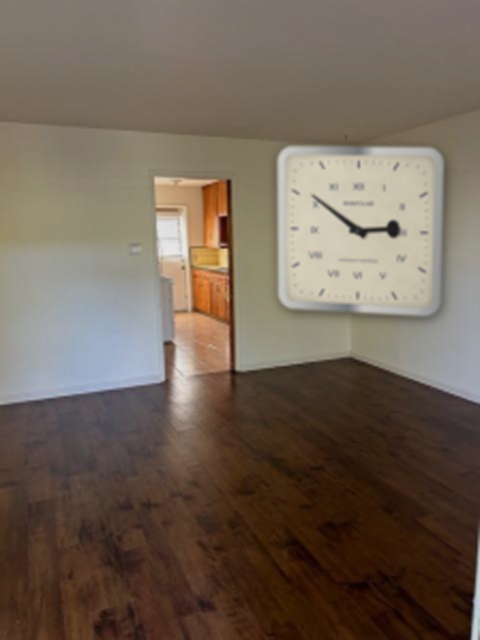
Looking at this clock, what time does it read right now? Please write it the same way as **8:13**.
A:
**2:51**
